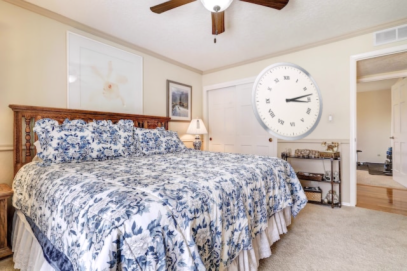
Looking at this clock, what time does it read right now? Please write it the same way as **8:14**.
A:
**3:13**
